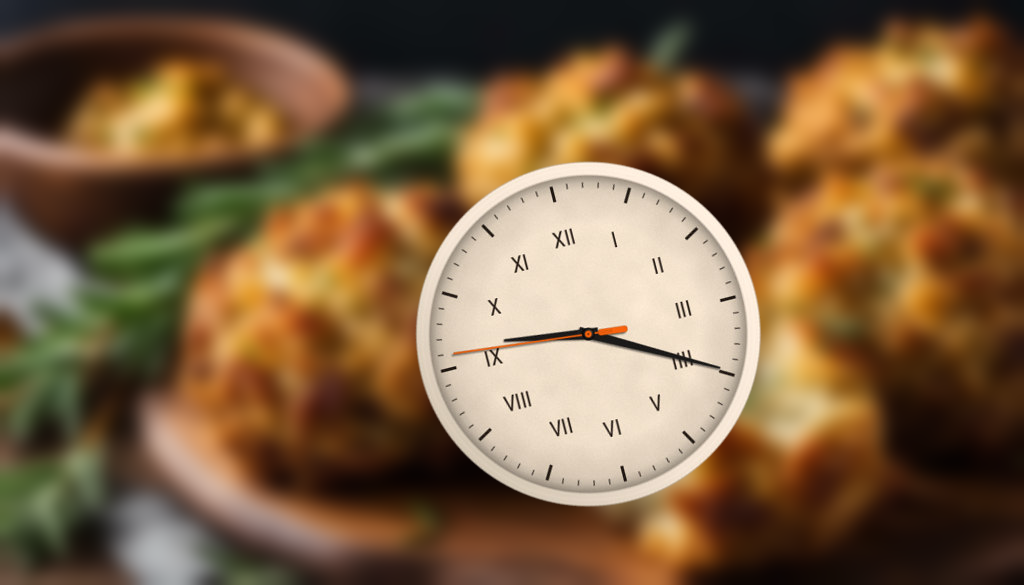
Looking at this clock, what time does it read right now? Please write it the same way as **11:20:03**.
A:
**9:19:46**
